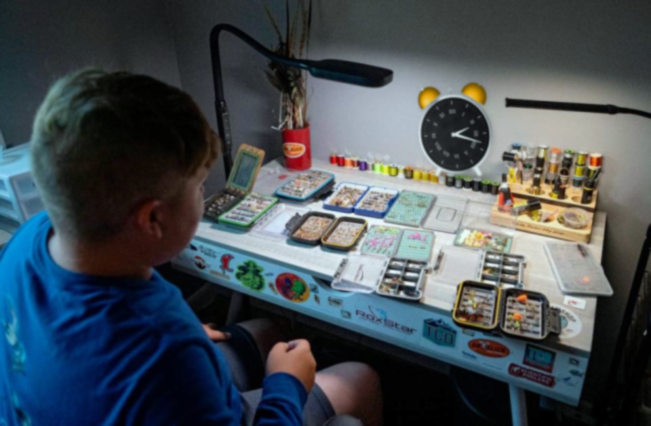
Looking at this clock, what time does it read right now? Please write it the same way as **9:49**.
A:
**2:18**
